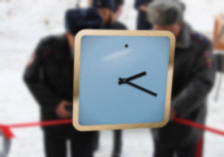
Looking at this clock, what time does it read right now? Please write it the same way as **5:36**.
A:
**2:19**
